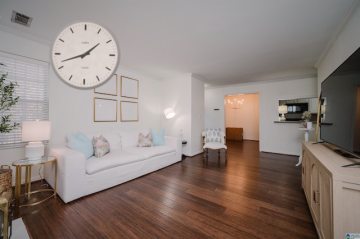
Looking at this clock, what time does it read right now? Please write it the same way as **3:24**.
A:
**1:42**
